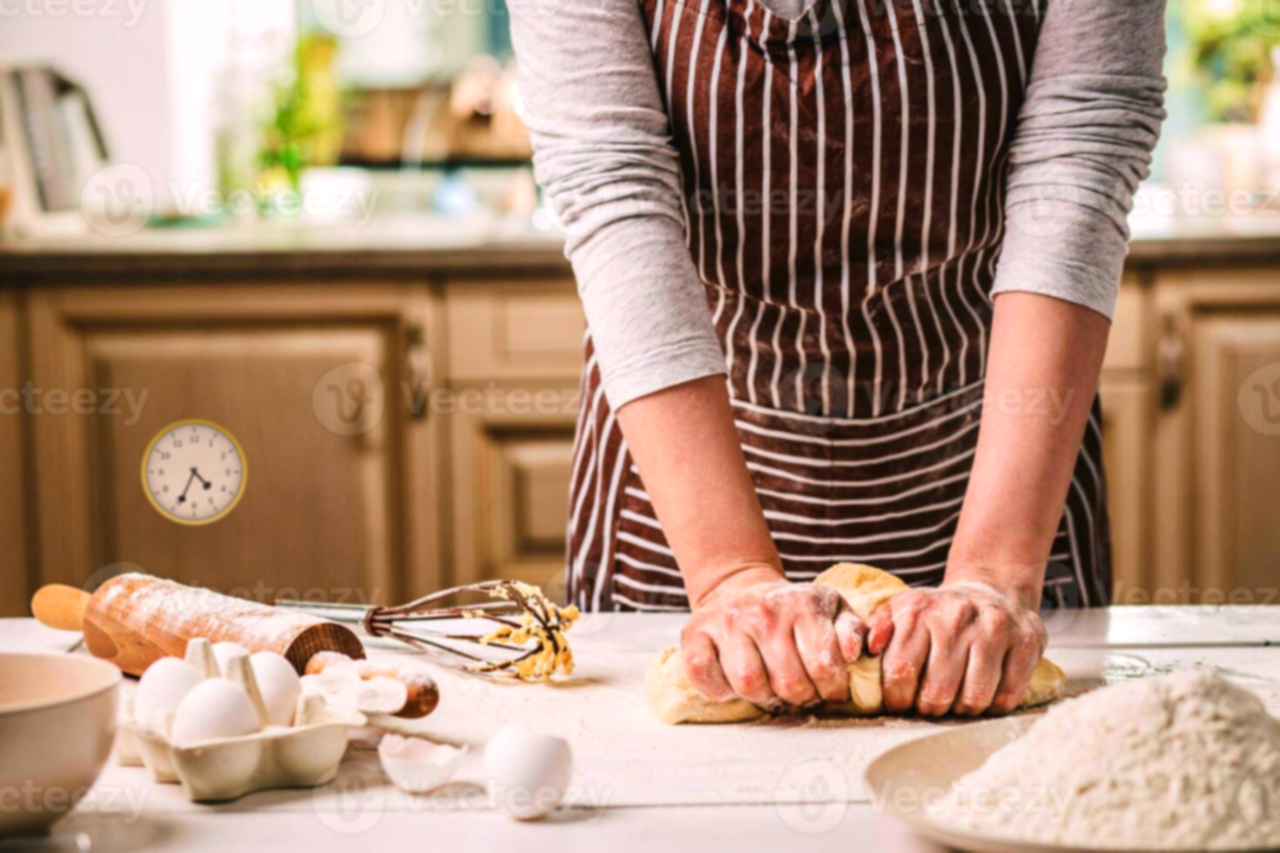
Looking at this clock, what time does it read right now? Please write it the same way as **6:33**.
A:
**4:34**
